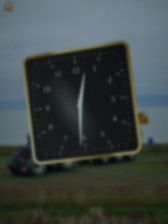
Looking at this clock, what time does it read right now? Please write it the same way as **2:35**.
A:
**12:31**
